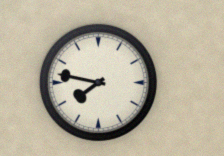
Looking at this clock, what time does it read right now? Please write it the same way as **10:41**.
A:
**7:47**
